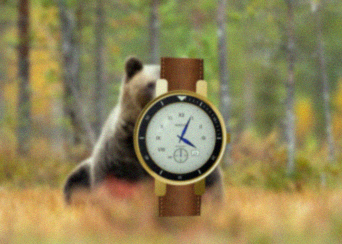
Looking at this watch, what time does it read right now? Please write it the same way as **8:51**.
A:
**4:04**
